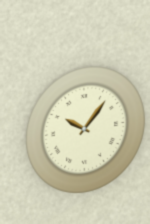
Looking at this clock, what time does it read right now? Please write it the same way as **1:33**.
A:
**10:07**
